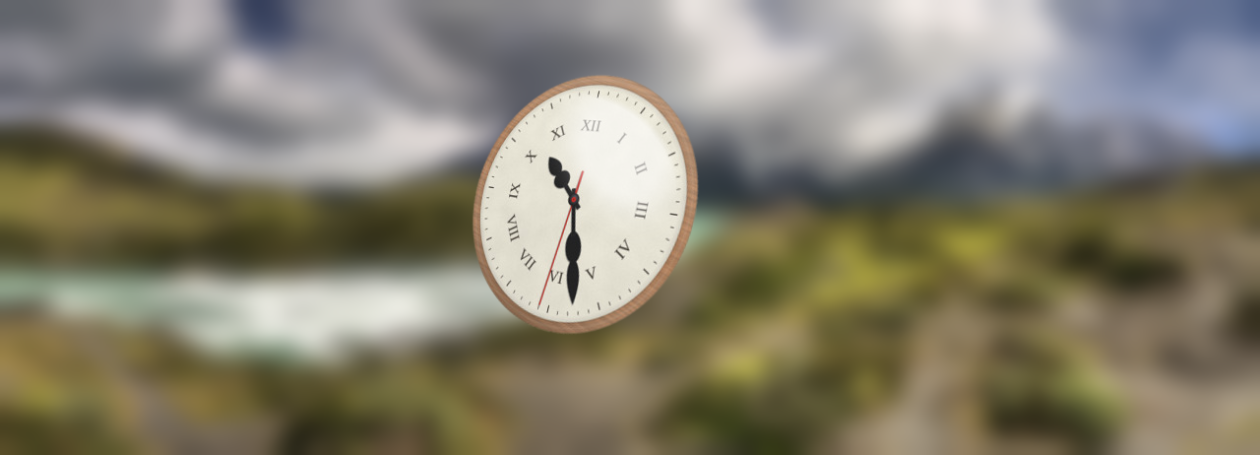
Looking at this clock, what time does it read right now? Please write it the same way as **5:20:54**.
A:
**10:27:31**
